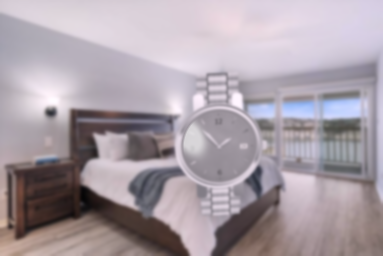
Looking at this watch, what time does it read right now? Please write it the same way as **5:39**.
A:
**1:53**
